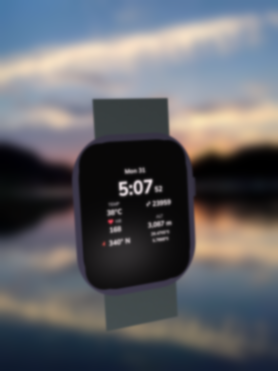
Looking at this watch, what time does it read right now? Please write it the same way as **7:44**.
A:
**5:07**
